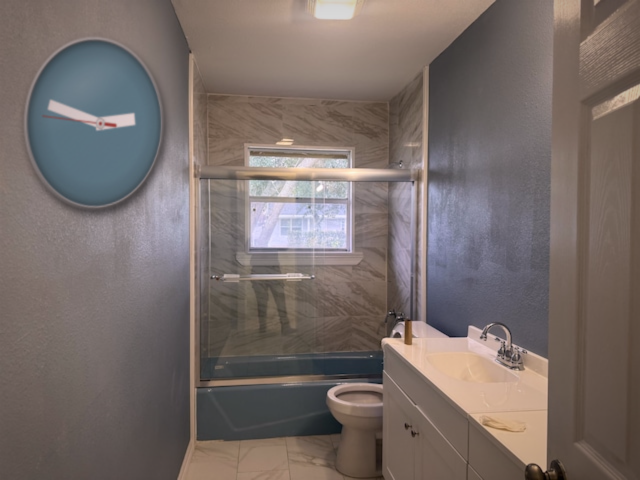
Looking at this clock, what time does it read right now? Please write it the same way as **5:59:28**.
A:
**2:47:46**
